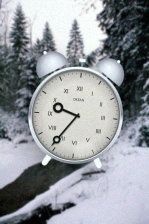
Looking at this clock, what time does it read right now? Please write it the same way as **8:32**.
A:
**9:36**
